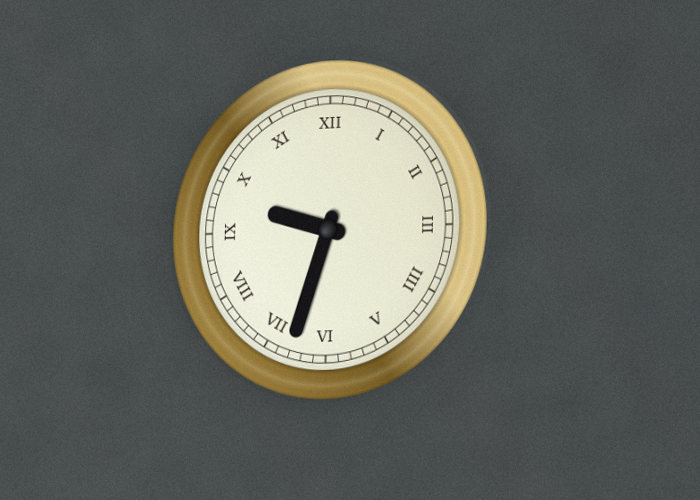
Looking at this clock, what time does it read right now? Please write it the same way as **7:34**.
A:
**9:33**
